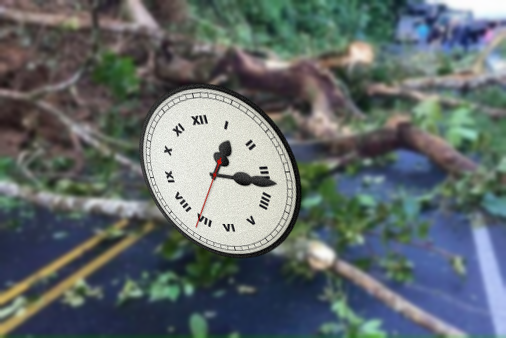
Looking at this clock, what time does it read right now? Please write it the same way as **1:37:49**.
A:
**1:16:36**
